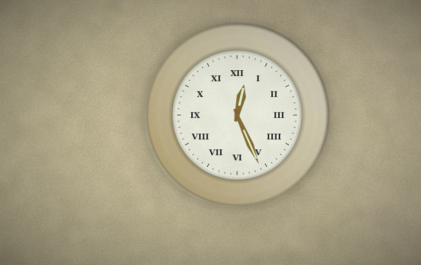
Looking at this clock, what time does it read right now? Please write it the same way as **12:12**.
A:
**12:26**
